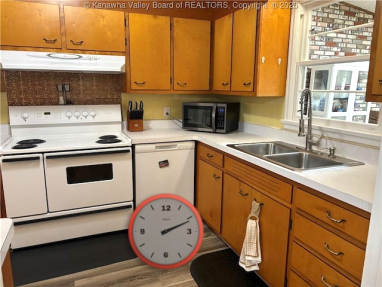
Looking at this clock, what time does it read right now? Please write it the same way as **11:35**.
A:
**2:11**
